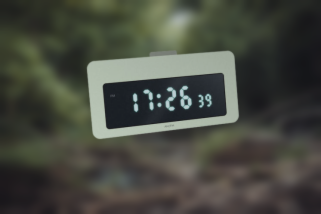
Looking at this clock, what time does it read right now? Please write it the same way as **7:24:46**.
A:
**17:26:39**
